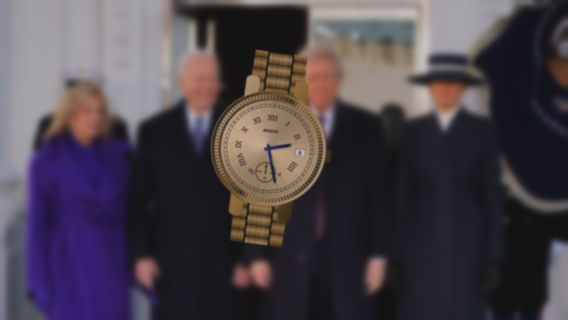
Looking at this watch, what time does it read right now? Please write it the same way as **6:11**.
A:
**2:27**
